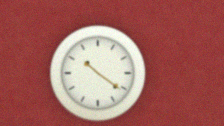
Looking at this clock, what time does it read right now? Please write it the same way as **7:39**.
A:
**10:21**
